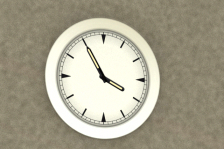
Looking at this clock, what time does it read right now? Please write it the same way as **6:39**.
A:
**3:55**
